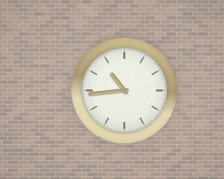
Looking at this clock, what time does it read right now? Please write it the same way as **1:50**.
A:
**10:44**
